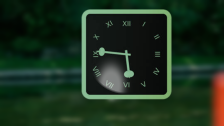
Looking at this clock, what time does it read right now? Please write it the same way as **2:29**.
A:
**5:46**
